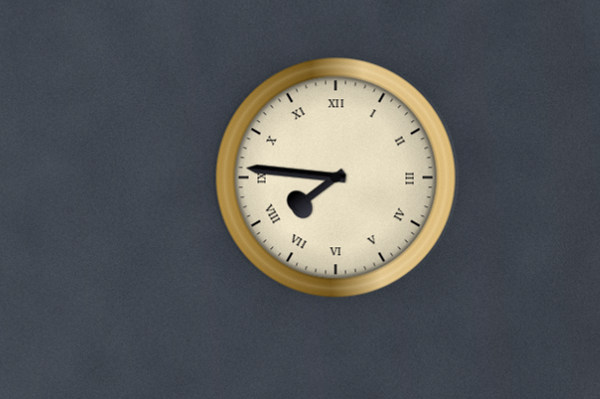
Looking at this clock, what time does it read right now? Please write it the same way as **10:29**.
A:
**7:46**
